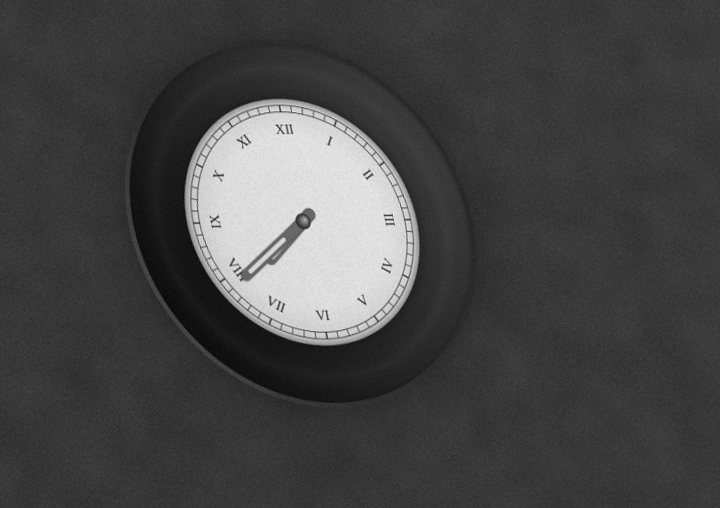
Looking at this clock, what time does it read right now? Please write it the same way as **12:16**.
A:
**7:39**
